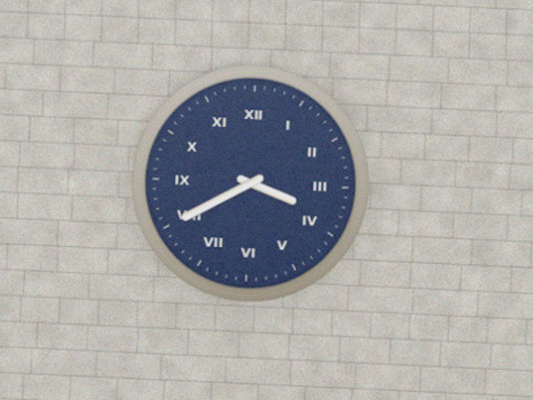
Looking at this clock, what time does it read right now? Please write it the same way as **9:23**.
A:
**3:40**
